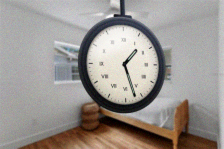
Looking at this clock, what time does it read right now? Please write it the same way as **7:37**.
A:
**1:27**
